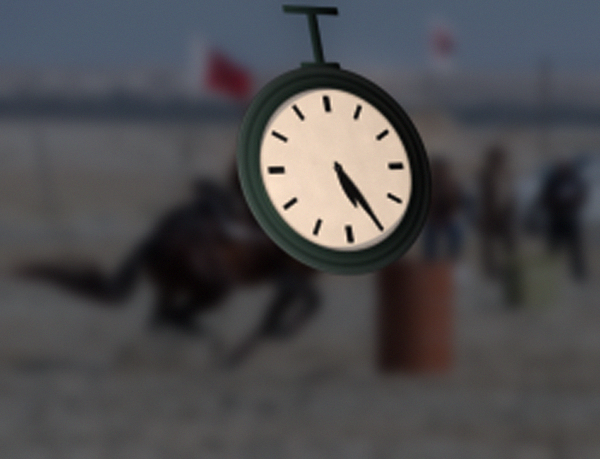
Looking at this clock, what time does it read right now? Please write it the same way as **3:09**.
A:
**5:25**
